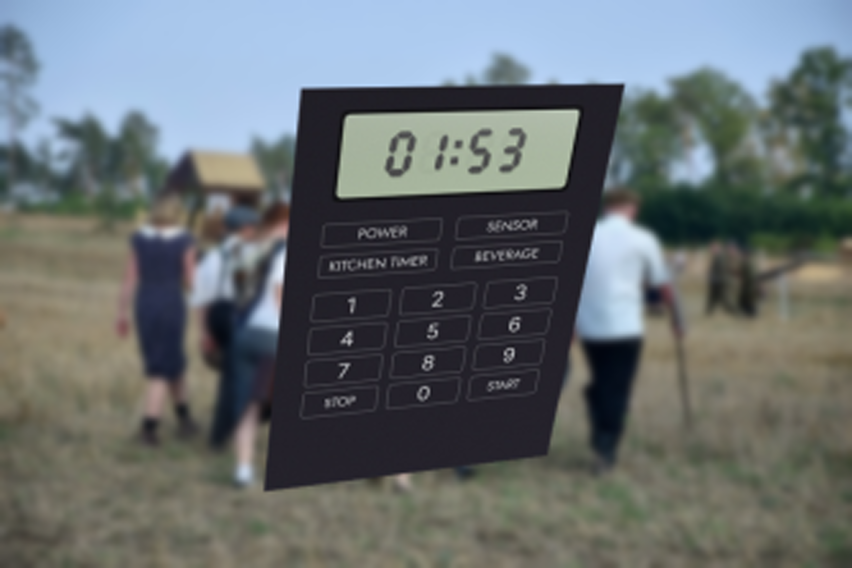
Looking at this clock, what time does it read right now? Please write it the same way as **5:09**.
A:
**1:53**
